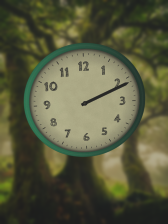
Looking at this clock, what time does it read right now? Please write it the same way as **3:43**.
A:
**2:11**
